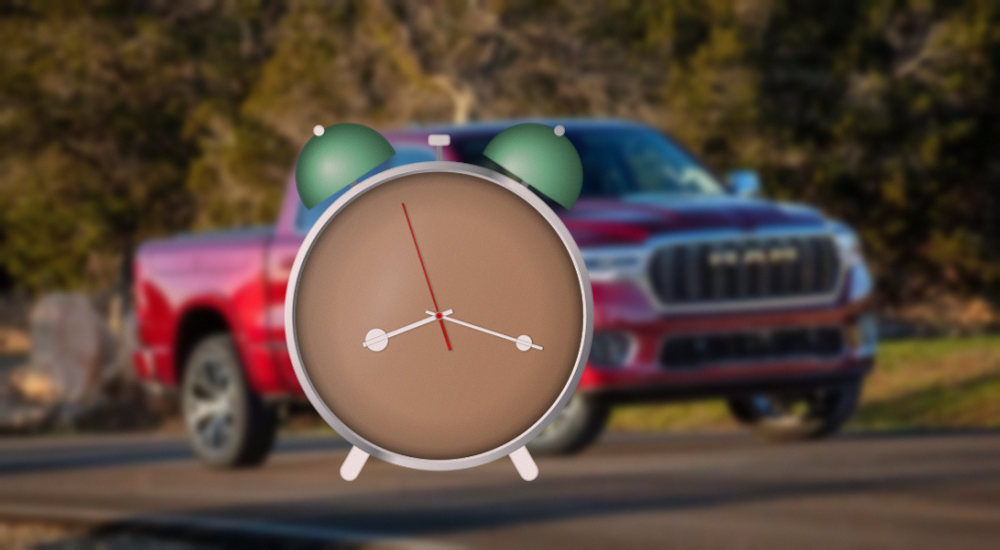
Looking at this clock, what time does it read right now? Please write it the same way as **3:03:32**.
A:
**8:17:57**
